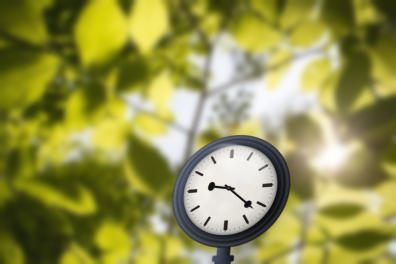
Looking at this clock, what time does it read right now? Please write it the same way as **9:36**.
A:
**9:22**
